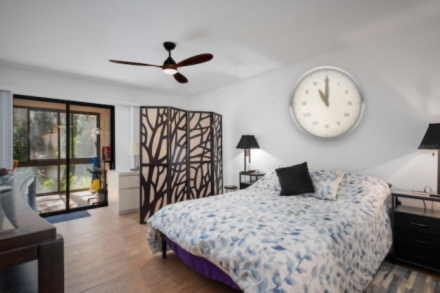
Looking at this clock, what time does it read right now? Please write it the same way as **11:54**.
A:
**11:00**
